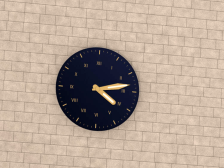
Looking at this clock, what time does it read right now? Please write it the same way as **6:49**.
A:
**4:13**
